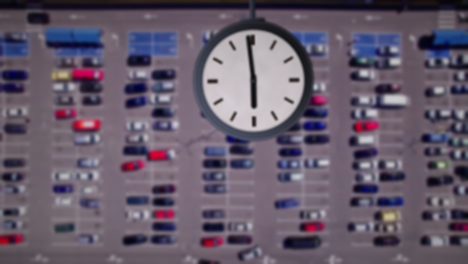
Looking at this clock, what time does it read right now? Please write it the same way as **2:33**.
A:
**5:59**
